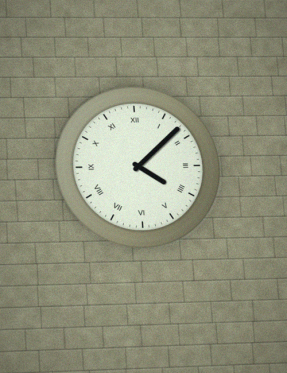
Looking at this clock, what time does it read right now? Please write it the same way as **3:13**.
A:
**4:08**
